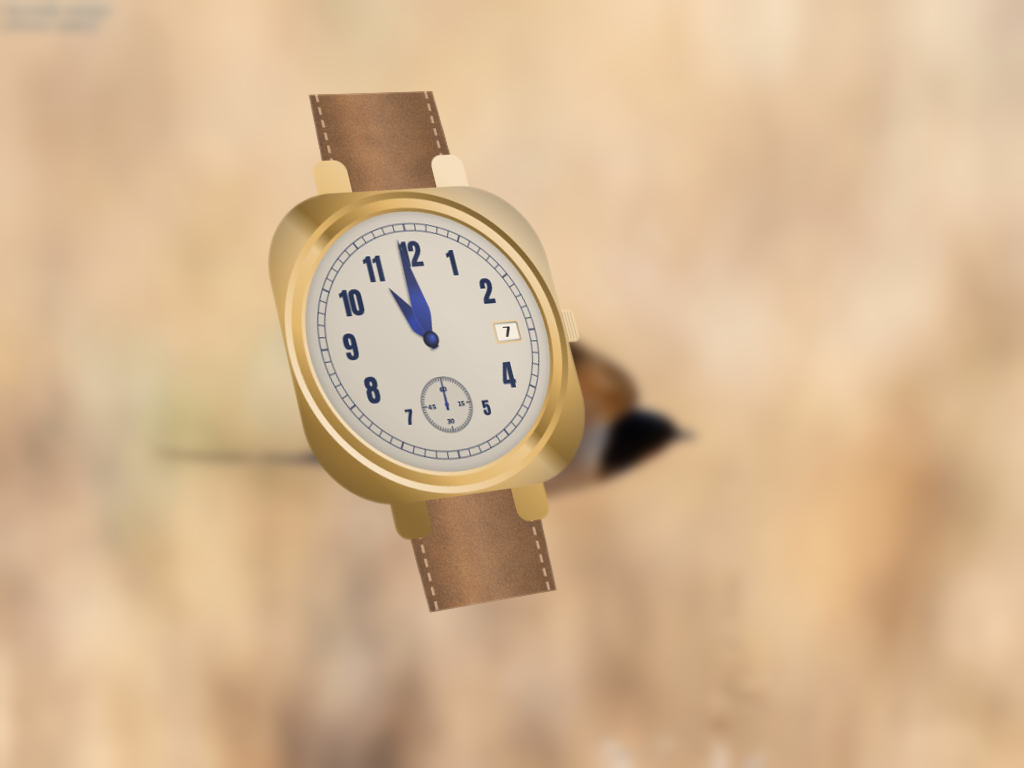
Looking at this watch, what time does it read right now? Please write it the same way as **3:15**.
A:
**10:59**
